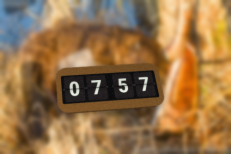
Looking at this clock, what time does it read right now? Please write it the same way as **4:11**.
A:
**7:57**
